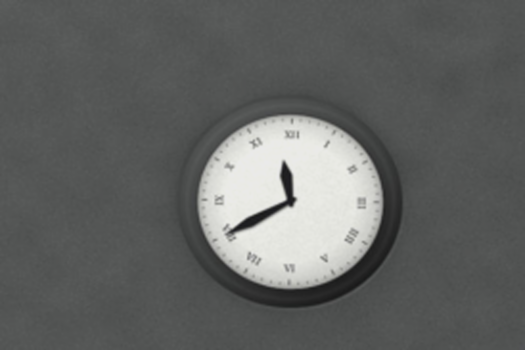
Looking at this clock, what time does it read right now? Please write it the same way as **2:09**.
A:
**11:40**
